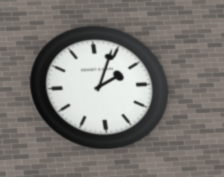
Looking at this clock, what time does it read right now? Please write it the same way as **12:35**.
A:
**2:04**
